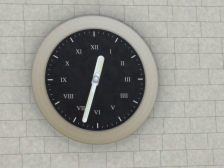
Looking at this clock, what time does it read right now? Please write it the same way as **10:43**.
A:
**12:33**
